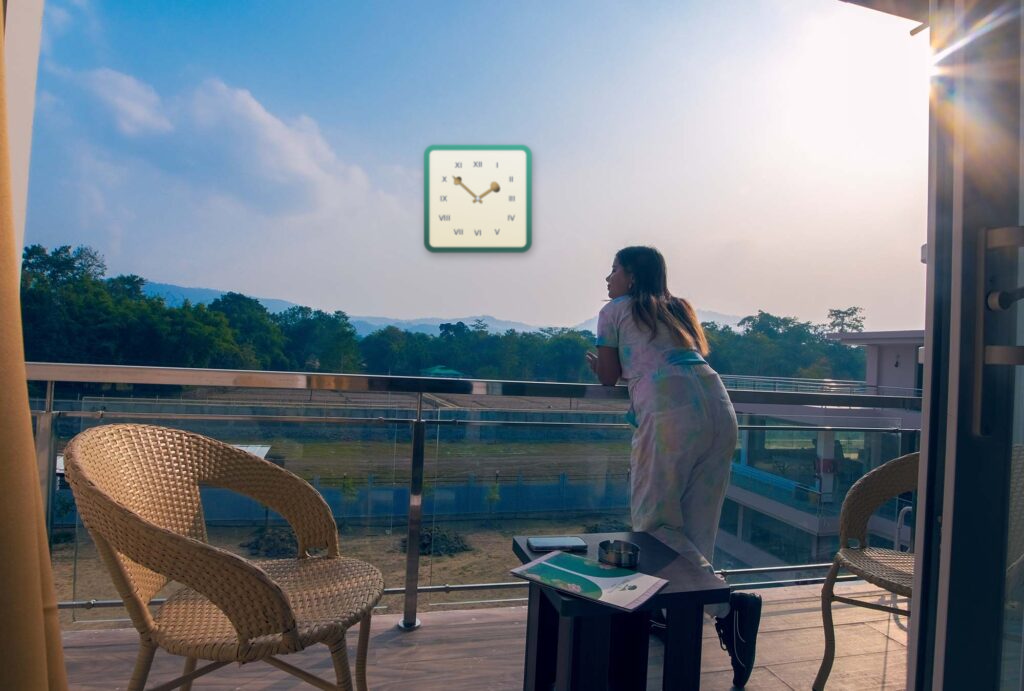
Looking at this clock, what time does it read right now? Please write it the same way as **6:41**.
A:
**1:52**
